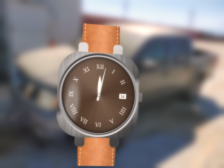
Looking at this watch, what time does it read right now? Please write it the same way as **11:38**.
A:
**12:02**
